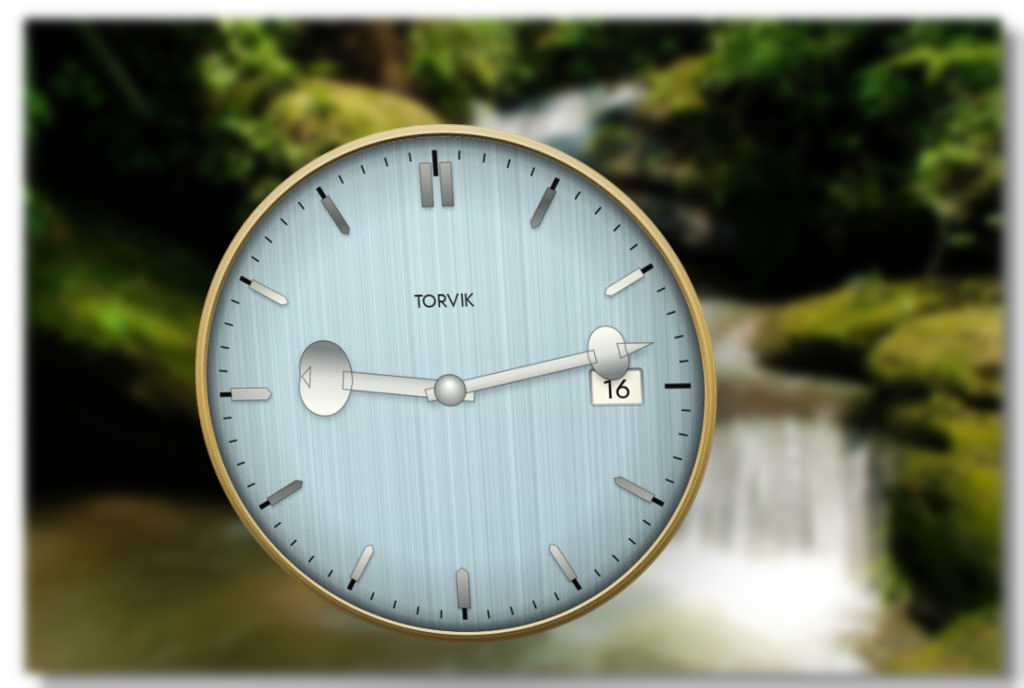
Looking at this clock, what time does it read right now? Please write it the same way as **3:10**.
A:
**9:13**
